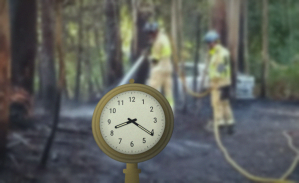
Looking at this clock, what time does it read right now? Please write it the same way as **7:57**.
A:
**8:21**
